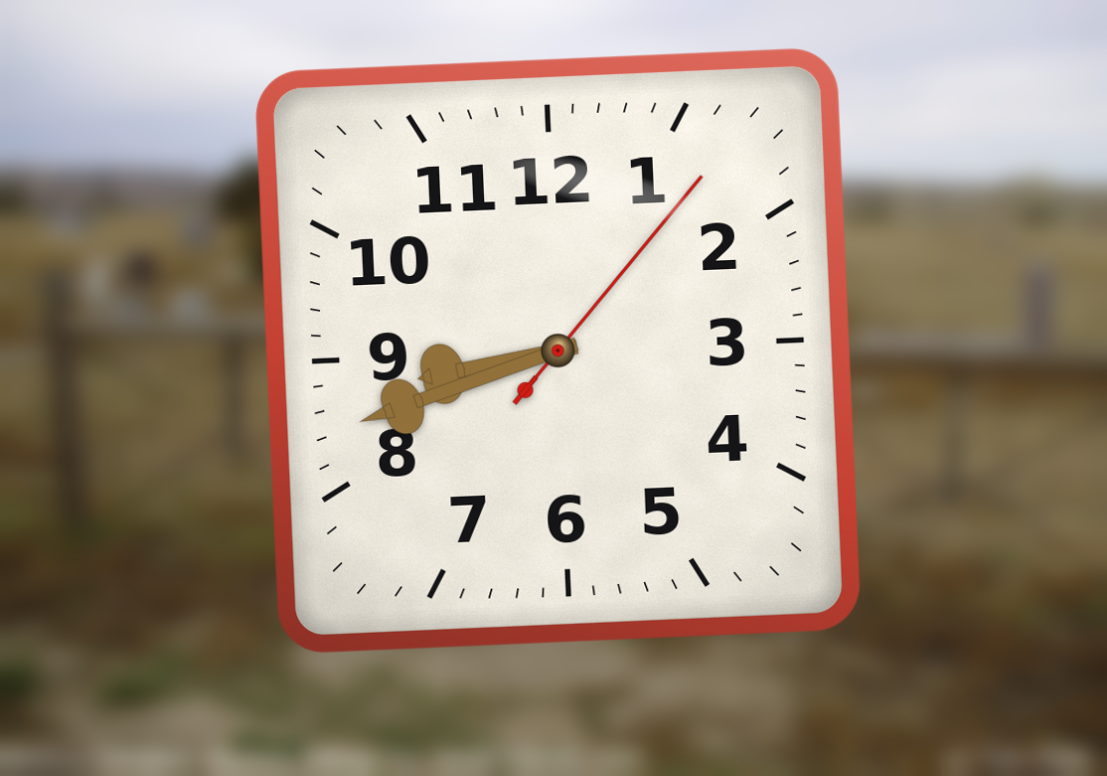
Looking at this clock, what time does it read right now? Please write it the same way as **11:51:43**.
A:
**8:42:07**
